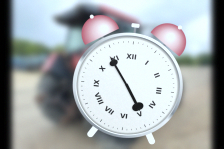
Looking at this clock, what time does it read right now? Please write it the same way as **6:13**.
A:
**4:54**
